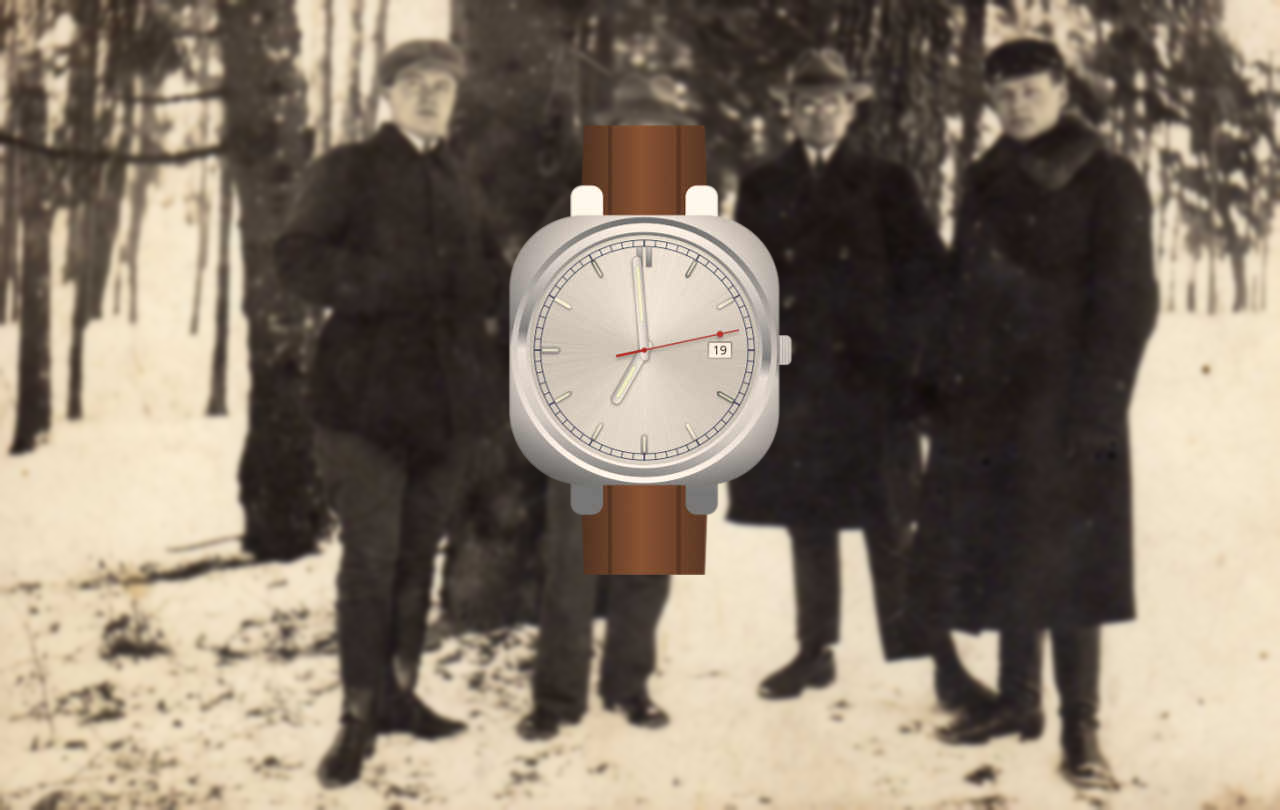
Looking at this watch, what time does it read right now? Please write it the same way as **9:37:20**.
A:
**6:59:13**
